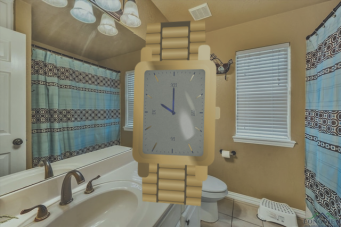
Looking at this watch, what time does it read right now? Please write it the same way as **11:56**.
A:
**10:00**
